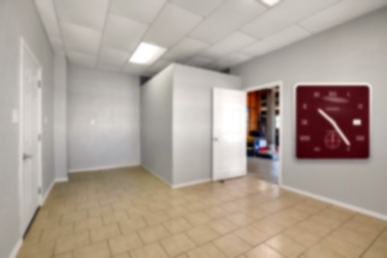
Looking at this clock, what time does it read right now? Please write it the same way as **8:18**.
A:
**10:24**
